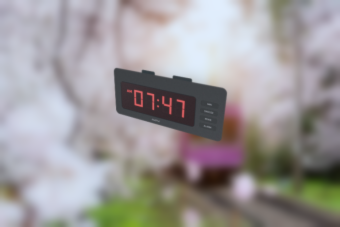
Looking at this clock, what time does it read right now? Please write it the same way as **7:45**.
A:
**7:47**
